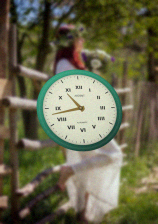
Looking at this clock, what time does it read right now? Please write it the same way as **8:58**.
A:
**10:43**
